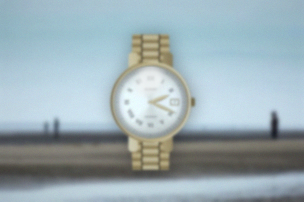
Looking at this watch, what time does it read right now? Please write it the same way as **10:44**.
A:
**2:19**
